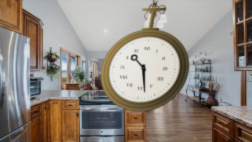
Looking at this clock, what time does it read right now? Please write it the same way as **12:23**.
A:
**10:28**
